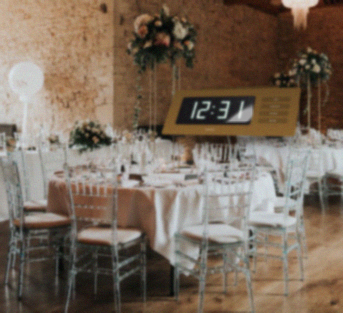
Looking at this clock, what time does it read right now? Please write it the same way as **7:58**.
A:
**12:31**
